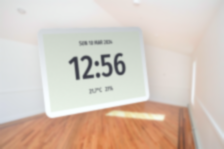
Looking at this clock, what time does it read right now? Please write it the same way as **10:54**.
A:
**12:56**
